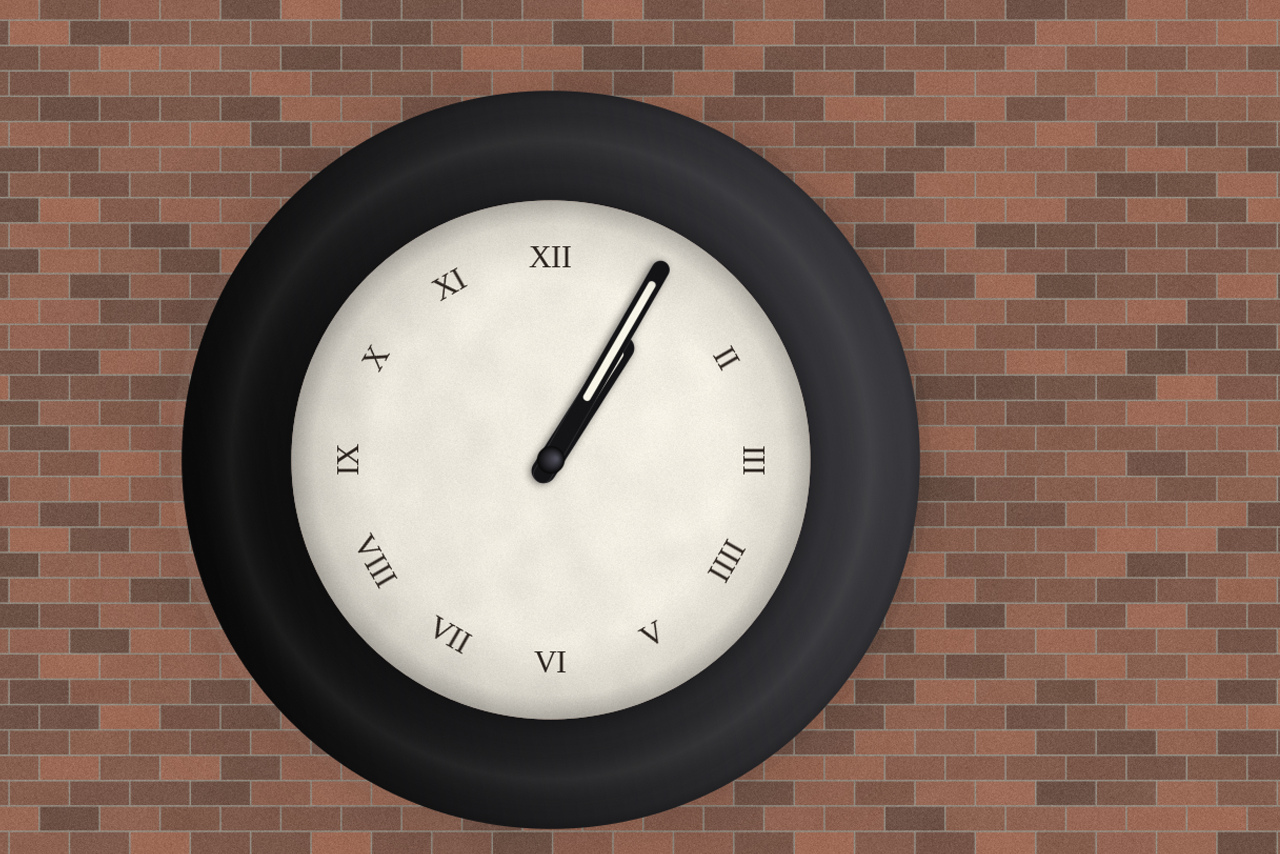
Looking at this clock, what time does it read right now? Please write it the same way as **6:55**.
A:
**1:05**
